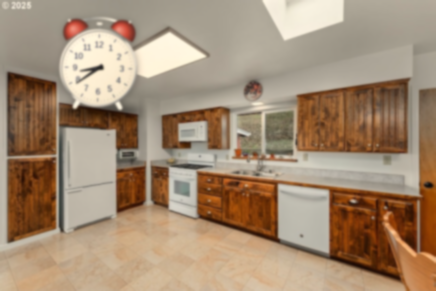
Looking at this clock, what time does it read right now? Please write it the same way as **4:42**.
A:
**8:39**
